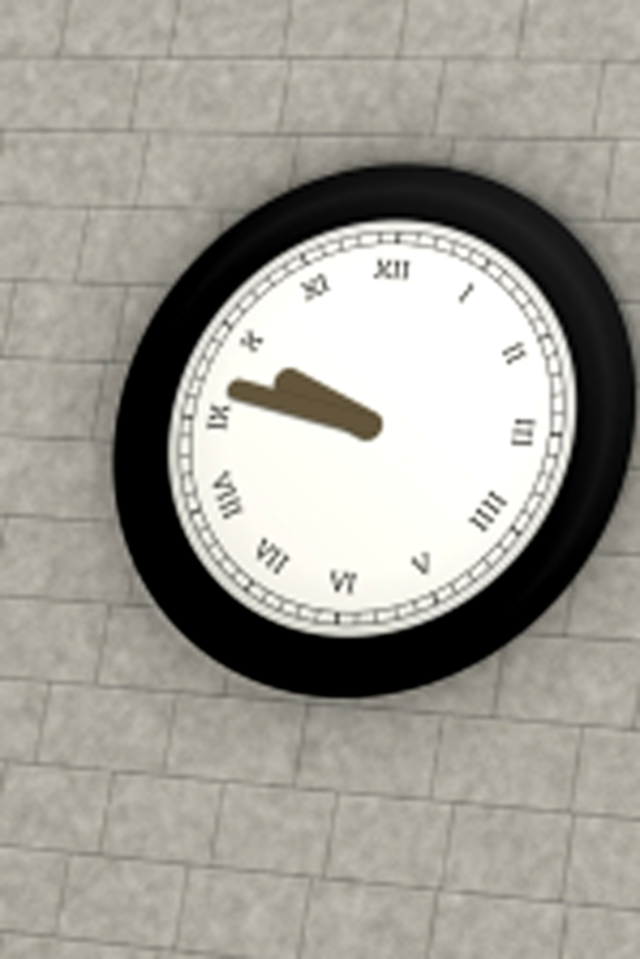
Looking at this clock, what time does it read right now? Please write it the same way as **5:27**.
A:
**9:47**
